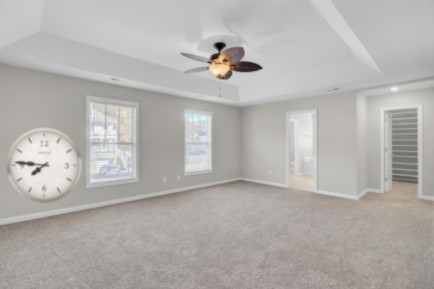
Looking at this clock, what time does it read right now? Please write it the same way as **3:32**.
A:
**7:46**
